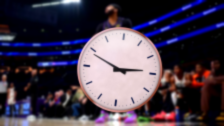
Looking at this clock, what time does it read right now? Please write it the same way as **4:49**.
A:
**2:49**
